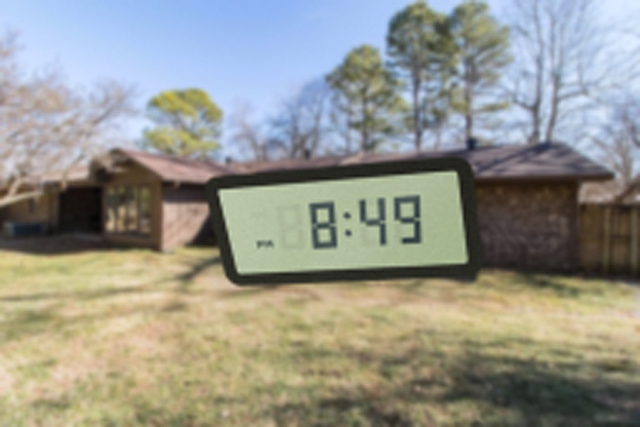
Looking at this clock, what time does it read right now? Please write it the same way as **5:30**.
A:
**8:49**
